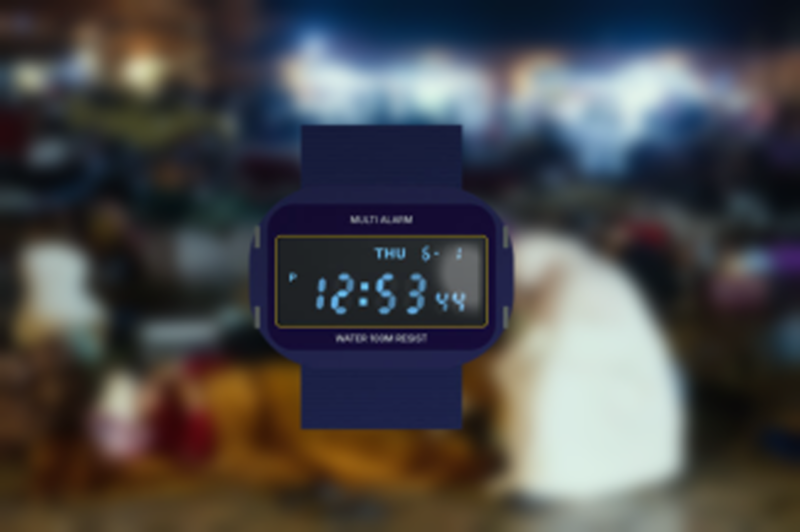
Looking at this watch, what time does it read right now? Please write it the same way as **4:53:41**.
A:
**12:53:44**
